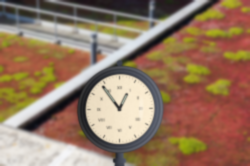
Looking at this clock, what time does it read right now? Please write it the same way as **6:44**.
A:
**12:54**
